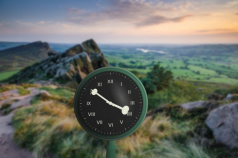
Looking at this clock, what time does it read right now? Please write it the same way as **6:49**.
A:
**3:51**
